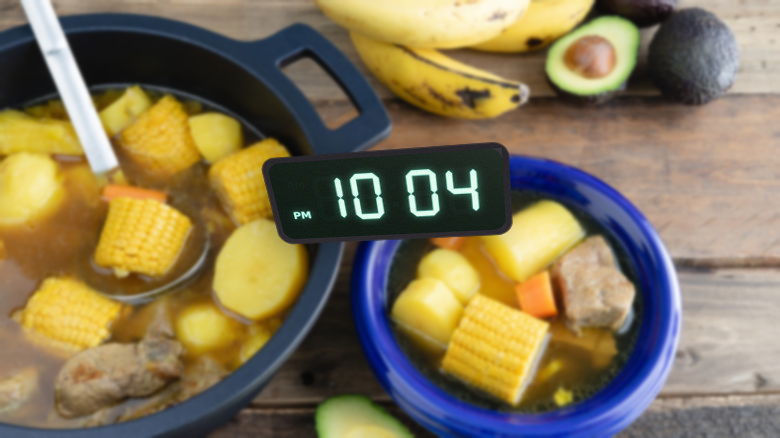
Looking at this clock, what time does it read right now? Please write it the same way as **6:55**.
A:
**10:04**
